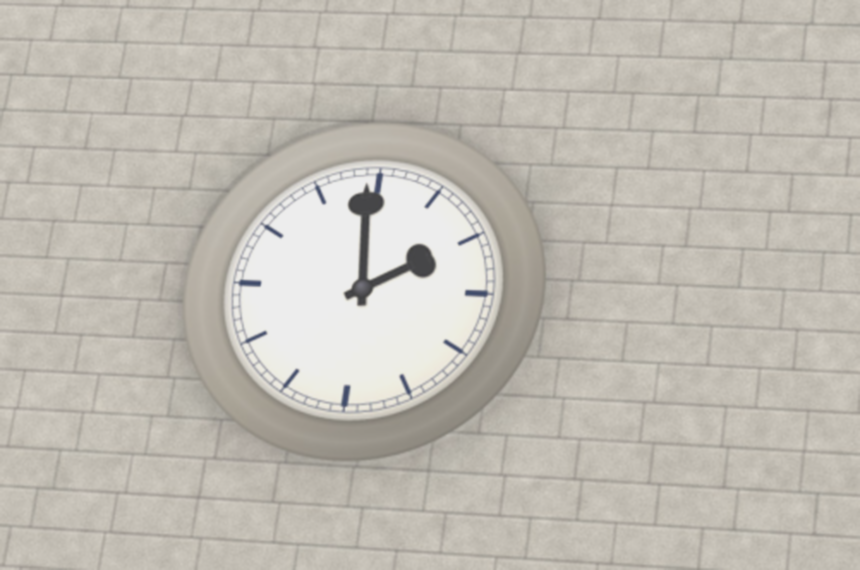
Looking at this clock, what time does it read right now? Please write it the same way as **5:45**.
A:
**1:59**
